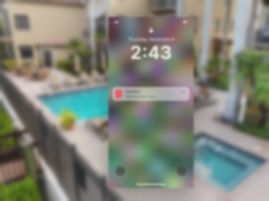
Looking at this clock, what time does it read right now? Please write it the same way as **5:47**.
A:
**2:43**
